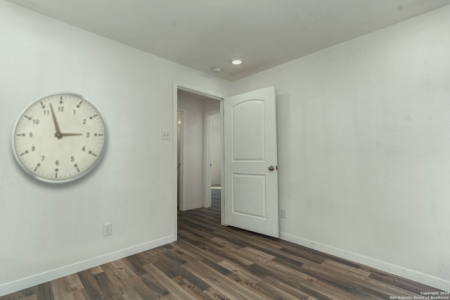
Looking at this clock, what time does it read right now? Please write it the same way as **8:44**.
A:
**2:57**
